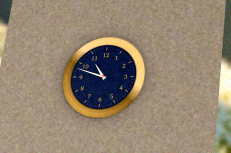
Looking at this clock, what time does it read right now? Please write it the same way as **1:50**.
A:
**10:48**
